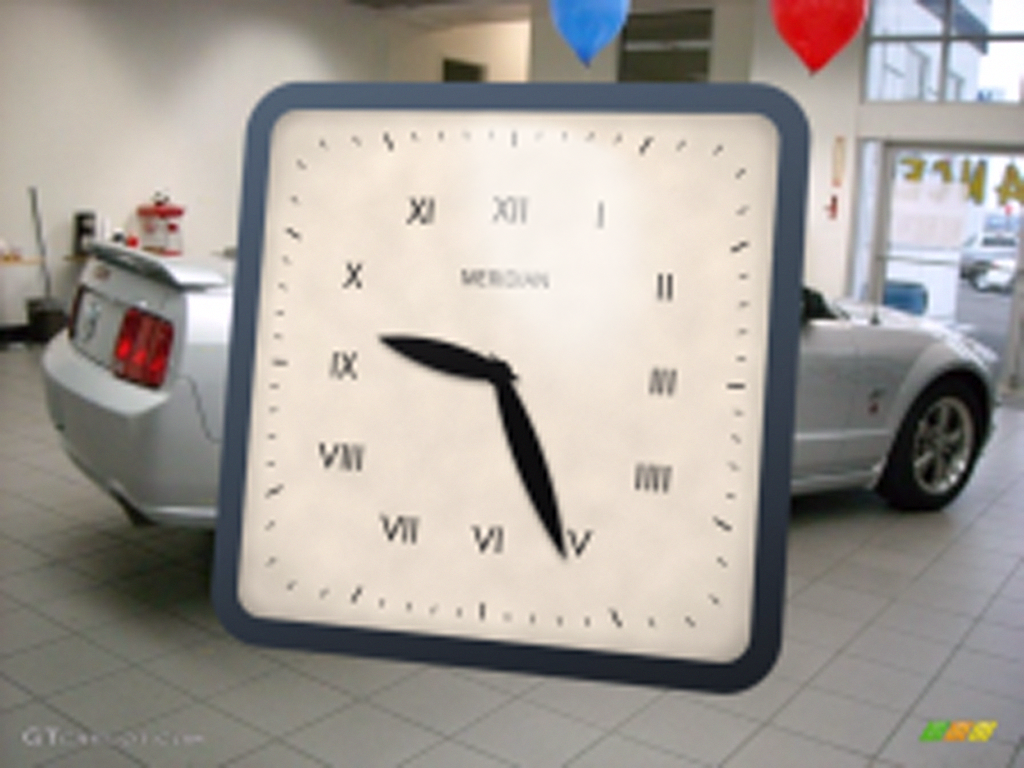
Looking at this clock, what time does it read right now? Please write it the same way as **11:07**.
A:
**9:26**
